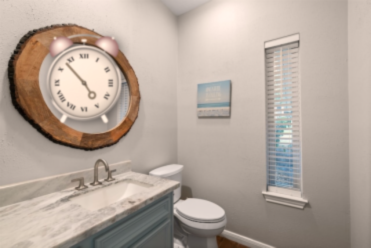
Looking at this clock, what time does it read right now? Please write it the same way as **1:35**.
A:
**4:53**
